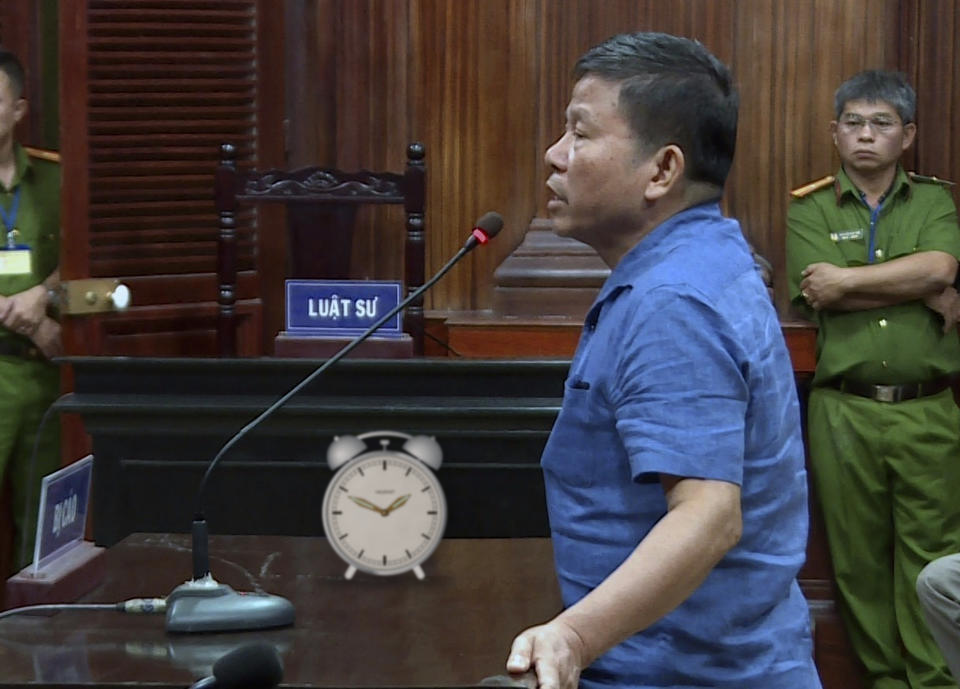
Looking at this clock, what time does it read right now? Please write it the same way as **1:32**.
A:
**1:49**
